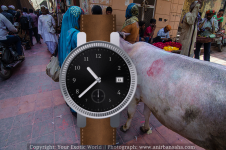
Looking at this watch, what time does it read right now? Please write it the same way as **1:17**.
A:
**10:38**
